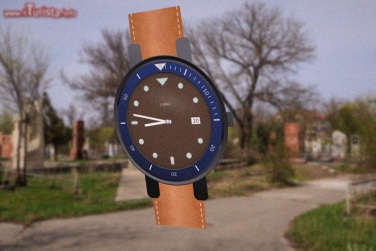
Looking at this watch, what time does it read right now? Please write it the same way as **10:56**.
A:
**8:47**
